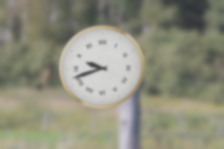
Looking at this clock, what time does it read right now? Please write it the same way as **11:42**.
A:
**9:42**
